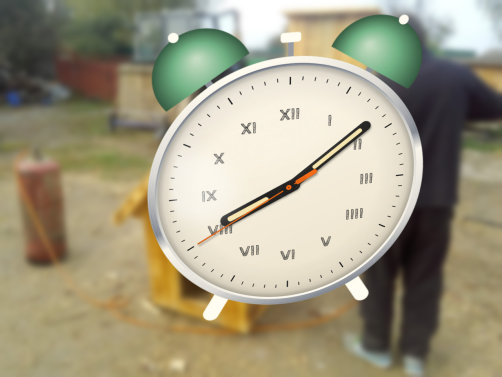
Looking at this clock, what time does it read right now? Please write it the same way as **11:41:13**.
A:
**8:08:40**
